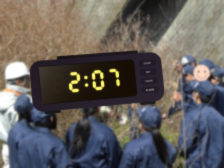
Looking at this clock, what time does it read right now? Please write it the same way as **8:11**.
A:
**2:07**
